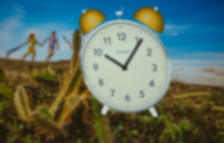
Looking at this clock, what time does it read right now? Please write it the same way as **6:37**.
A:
**10:06**
